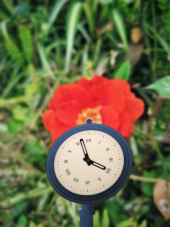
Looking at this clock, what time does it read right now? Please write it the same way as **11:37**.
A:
**3:57**
